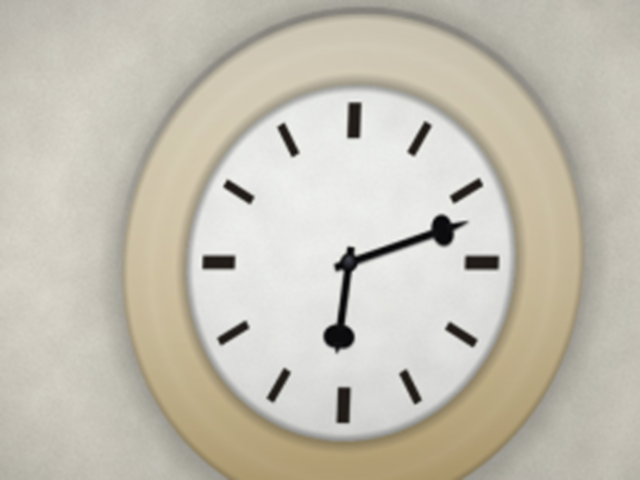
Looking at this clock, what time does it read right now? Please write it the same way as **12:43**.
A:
**6:12**
